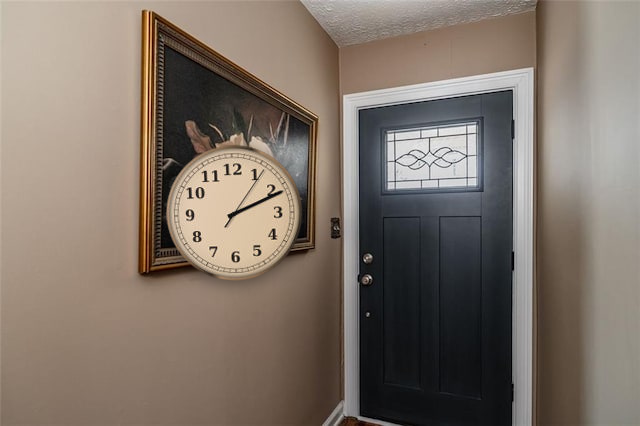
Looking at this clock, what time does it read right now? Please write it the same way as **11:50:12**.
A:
**2:11:06**
